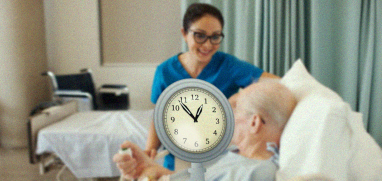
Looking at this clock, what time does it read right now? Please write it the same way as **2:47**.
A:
**12:53**
